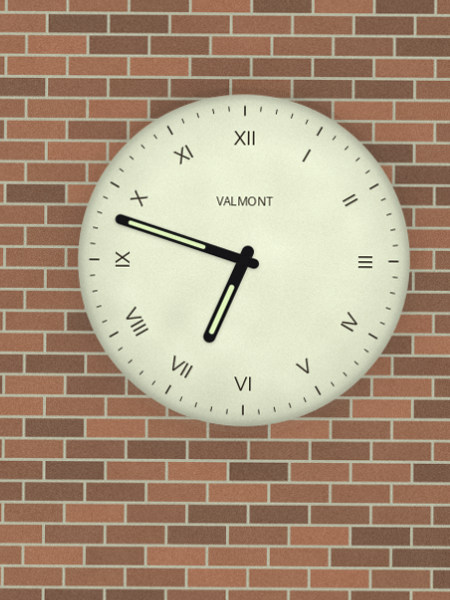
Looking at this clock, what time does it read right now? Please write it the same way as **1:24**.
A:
**6:48**
